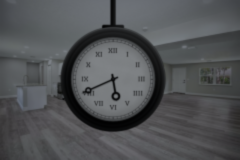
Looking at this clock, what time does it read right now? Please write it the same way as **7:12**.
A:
**5:41**
